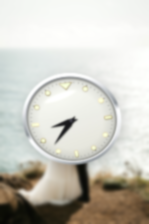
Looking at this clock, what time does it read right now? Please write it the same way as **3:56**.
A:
**8:37**
